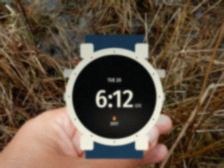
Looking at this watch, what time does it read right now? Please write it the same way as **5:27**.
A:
**6:12**
